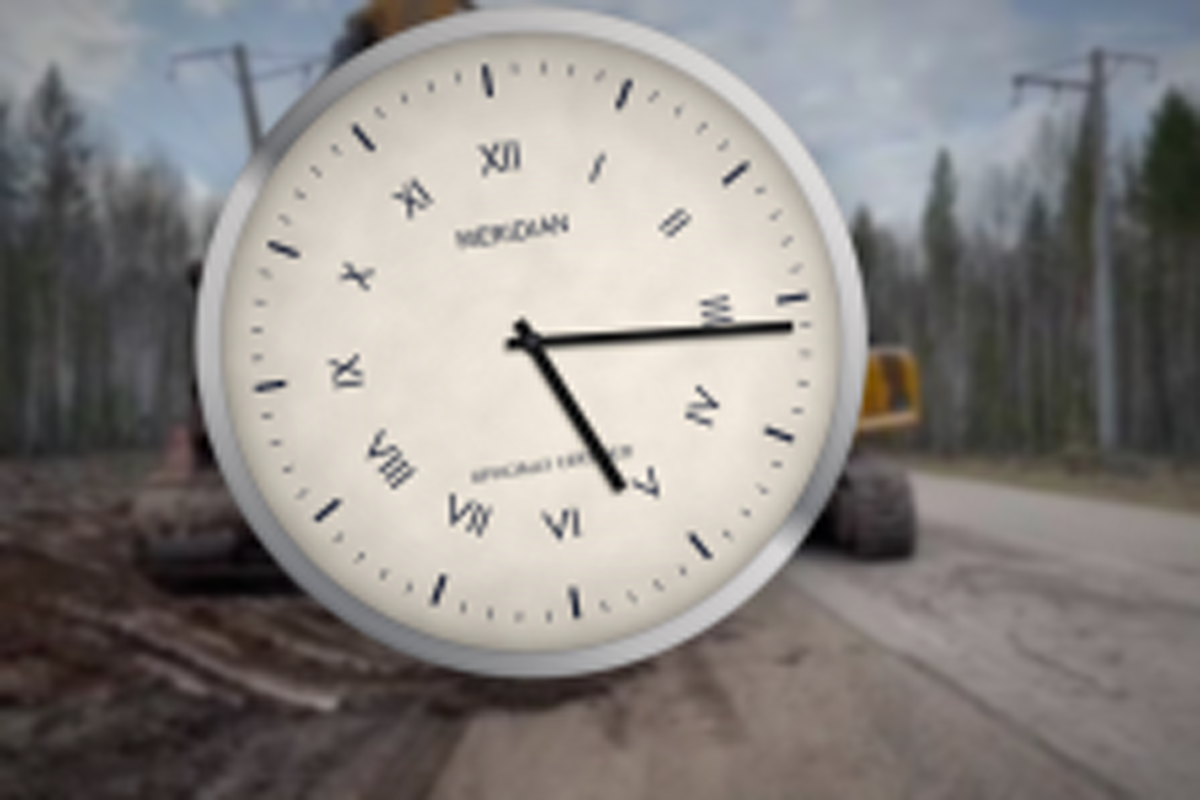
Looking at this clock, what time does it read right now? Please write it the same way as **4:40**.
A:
**5:16**
